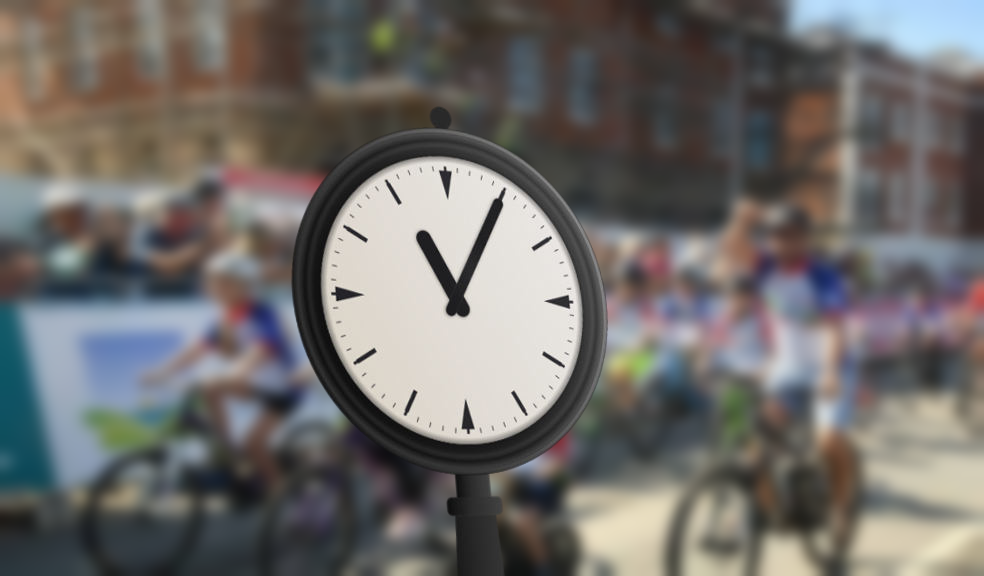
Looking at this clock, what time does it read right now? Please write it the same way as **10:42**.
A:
**11:05**
